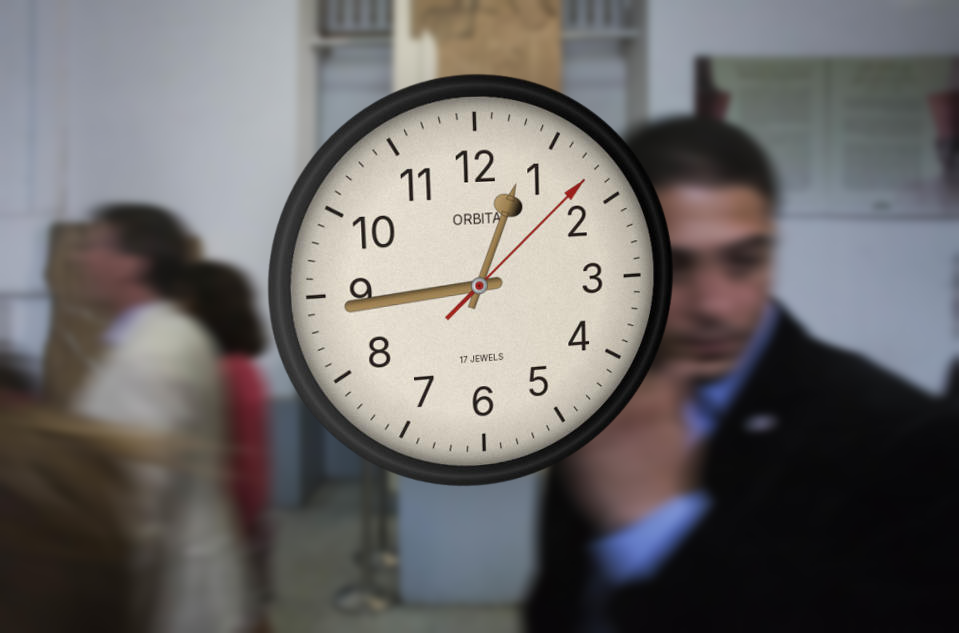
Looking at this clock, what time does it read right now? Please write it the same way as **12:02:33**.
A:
**12:44:08**
